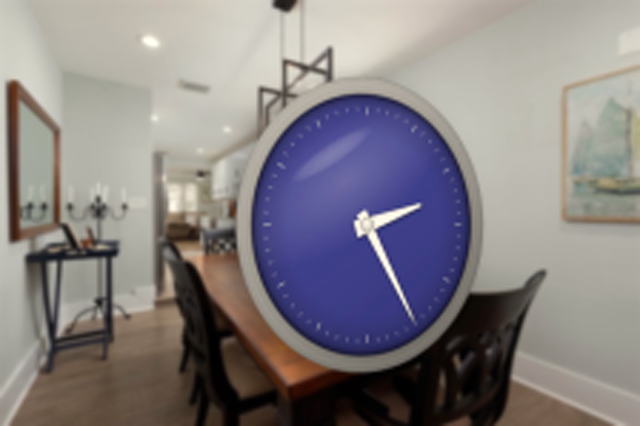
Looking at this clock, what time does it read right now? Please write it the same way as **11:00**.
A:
**2:25**
